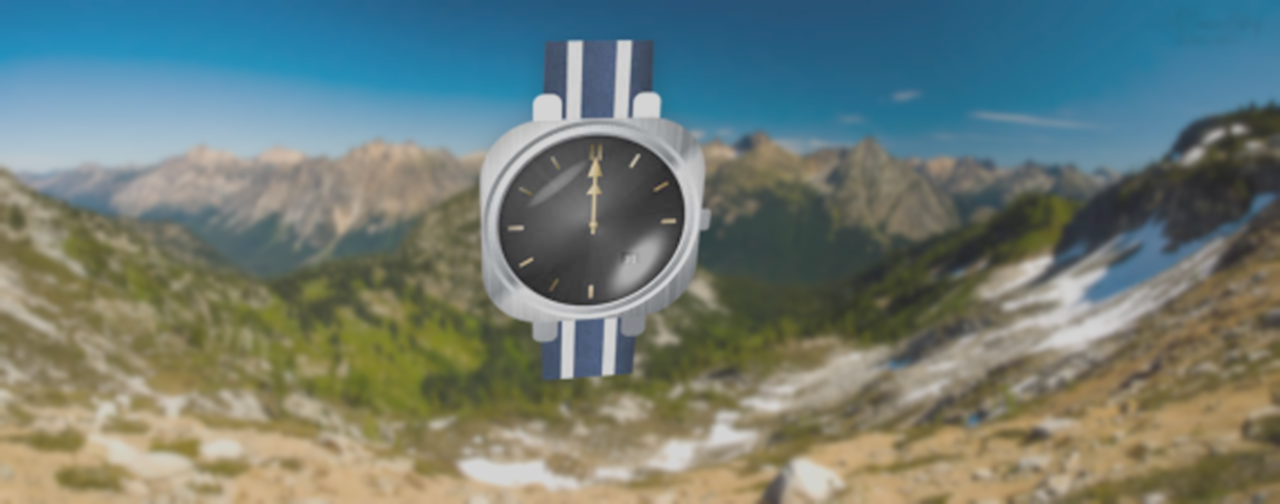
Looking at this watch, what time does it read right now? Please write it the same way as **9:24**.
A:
**12:00**
